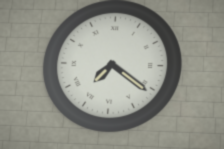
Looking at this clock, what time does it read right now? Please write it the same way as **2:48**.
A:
**7:21**
